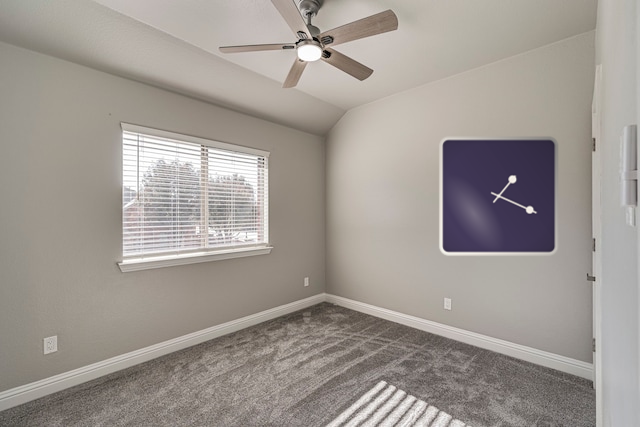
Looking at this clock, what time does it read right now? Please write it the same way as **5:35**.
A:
**1:19**
